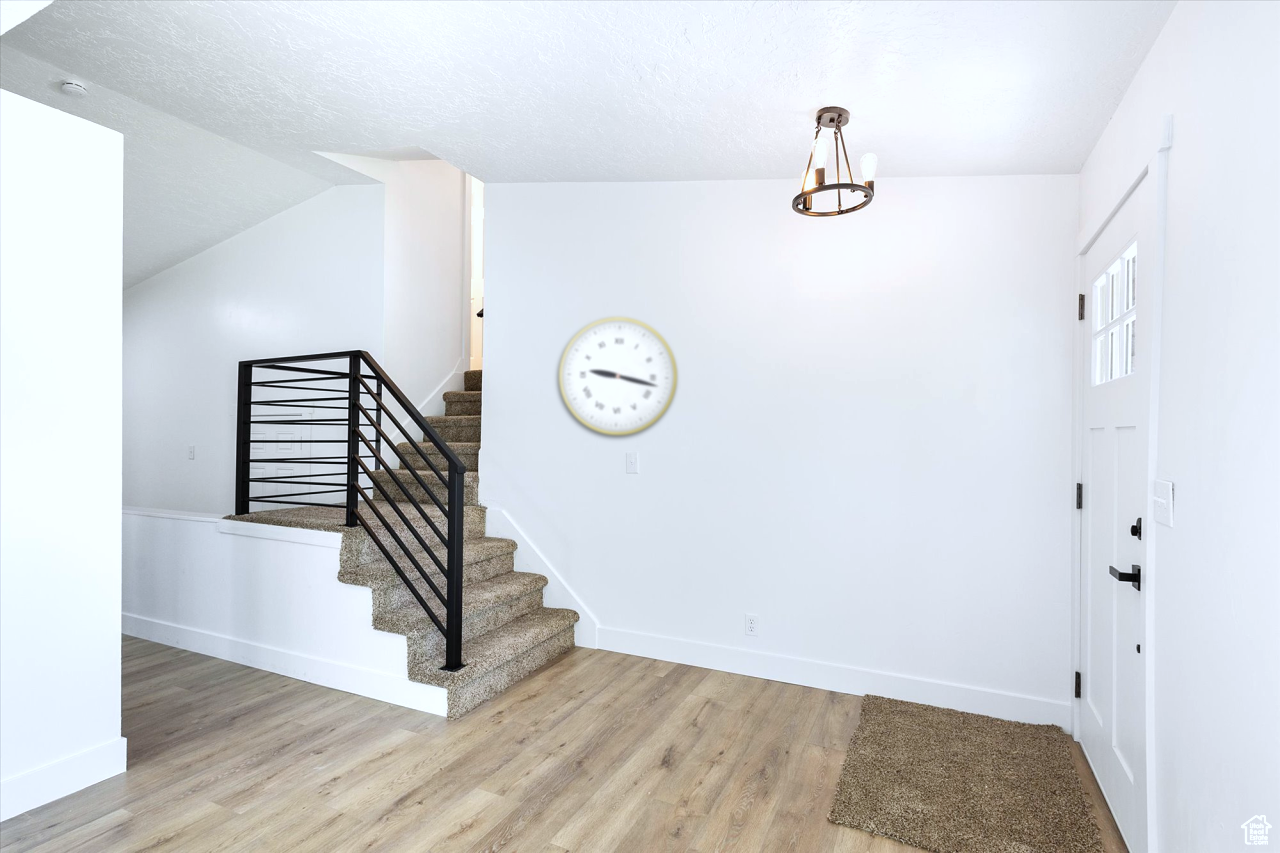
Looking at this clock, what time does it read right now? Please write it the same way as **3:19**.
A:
**9:17**
